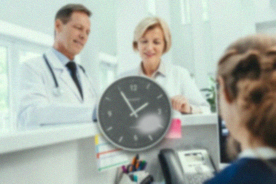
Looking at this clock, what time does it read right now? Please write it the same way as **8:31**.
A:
**1:55**
